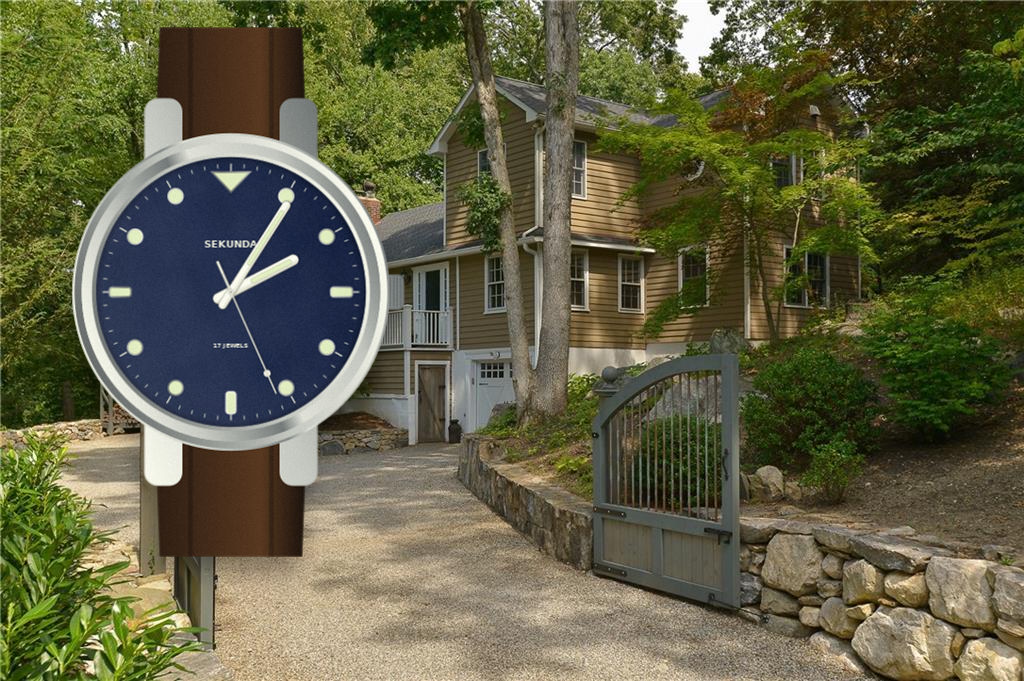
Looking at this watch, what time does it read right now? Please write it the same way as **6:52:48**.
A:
**2:05:26**
